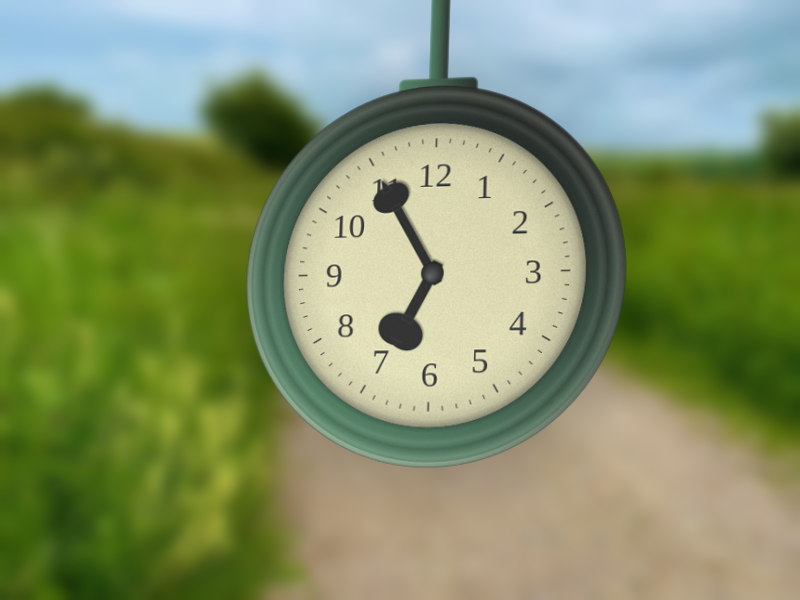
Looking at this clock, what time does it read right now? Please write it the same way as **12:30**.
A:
**6:55**
